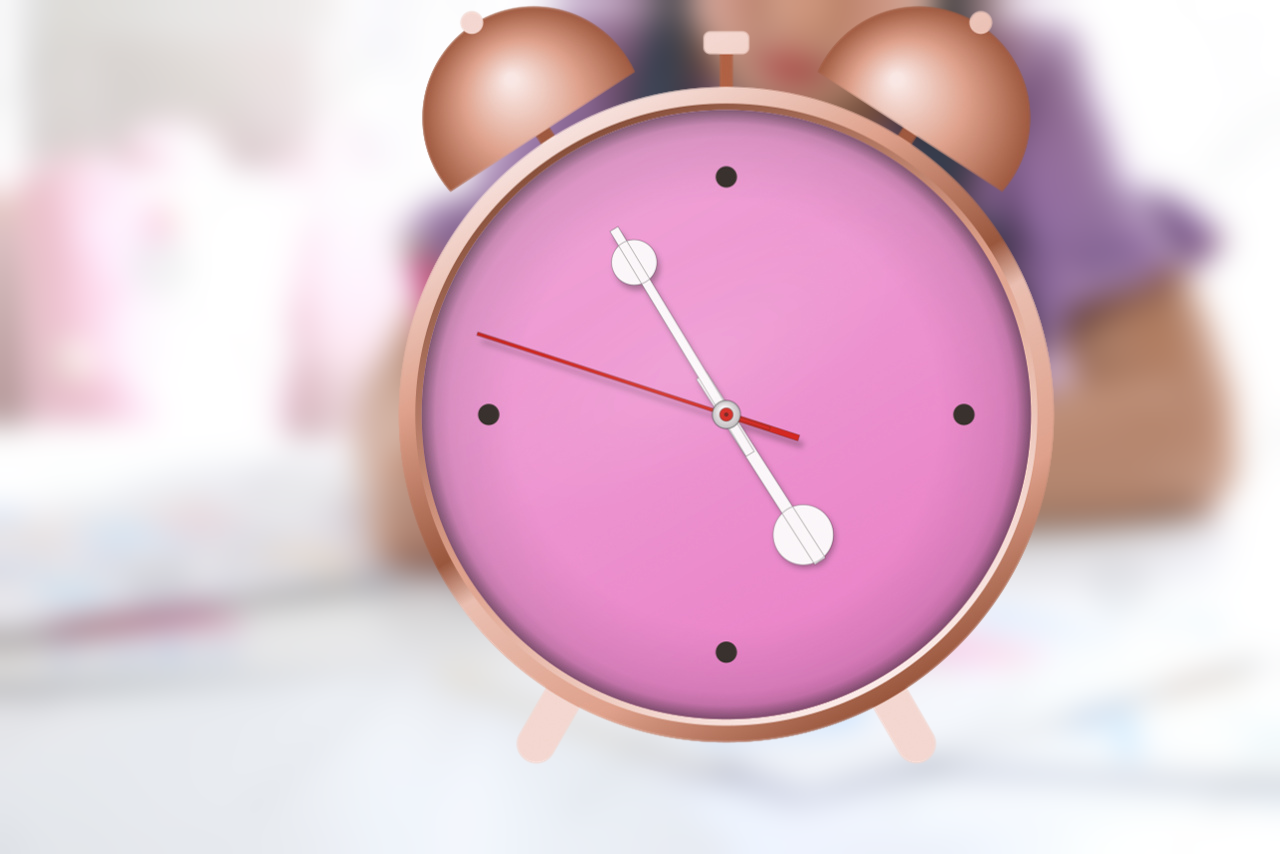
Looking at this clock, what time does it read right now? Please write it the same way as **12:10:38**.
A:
**4:54:48**
